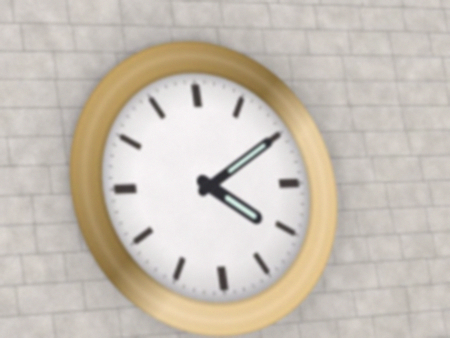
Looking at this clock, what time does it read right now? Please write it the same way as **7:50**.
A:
**4:10**
